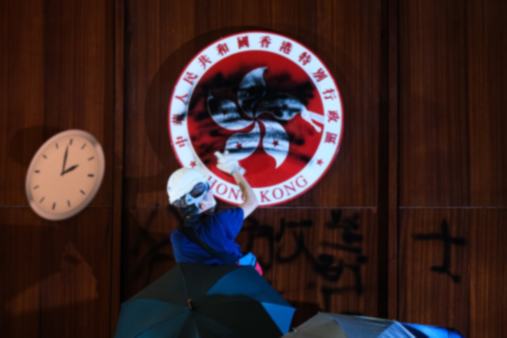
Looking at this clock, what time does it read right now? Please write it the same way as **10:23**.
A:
**1:59**
